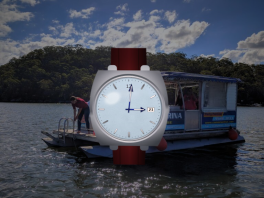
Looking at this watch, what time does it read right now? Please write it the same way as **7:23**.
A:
**3:01**
